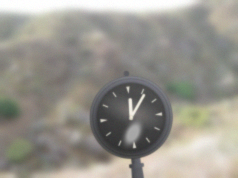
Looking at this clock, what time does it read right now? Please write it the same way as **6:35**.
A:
**12:06**
